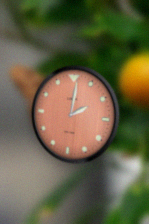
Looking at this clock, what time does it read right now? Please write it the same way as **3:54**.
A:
**2:01**
